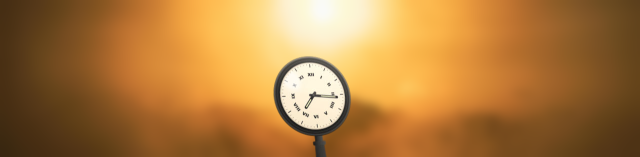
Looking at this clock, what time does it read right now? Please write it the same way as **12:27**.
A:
**7:16**
